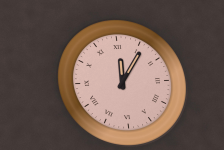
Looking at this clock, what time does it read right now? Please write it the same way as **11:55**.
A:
**12:06**
